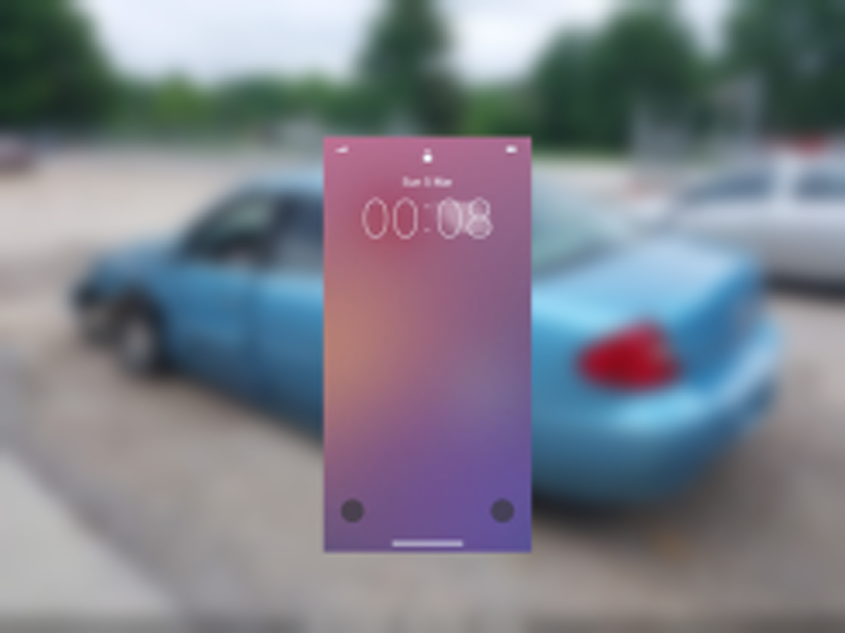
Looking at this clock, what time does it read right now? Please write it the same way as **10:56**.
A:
**0:08**
